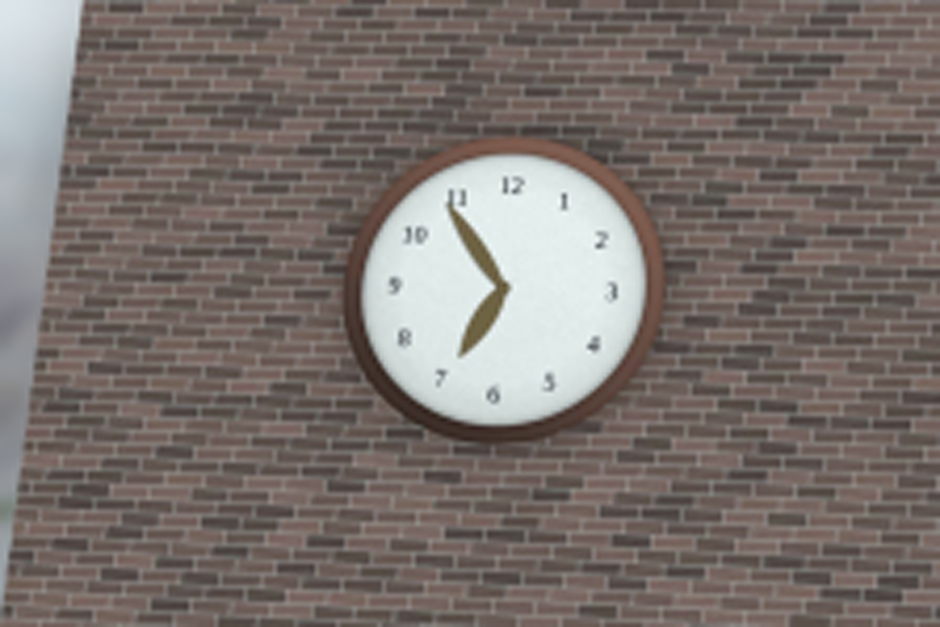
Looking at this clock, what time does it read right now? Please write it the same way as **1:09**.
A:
**6:54**
